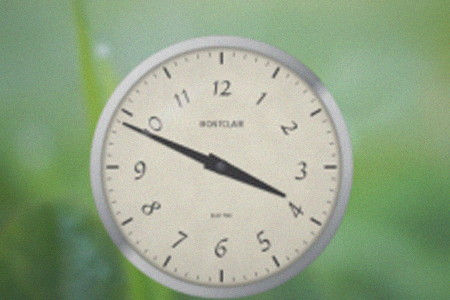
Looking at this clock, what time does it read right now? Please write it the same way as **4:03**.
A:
**3:49**
